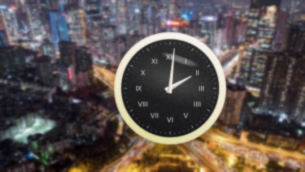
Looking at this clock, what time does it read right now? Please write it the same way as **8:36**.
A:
**2:01**
